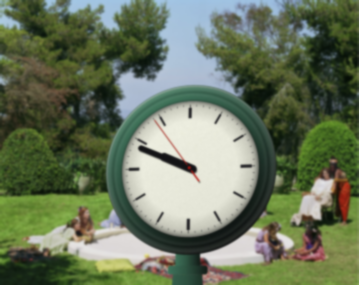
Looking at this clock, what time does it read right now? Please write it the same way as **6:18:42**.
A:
**9:48:54**
